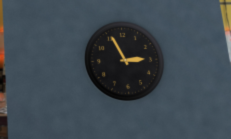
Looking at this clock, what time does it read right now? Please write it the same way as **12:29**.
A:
**2:56**
